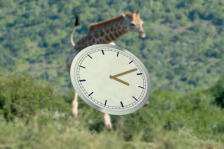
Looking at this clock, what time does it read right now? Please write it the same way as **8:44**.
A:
**4:13**
